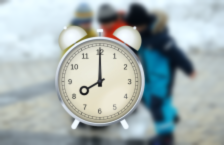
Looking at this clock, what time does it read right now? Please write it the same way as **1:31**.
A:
**8:00**
